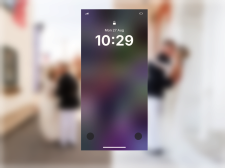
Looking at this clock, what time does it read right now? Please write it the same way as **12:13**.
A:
**10:29**
